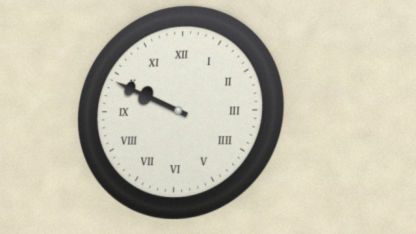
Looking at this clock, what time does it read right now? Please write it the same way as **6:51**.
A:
**9:49**
